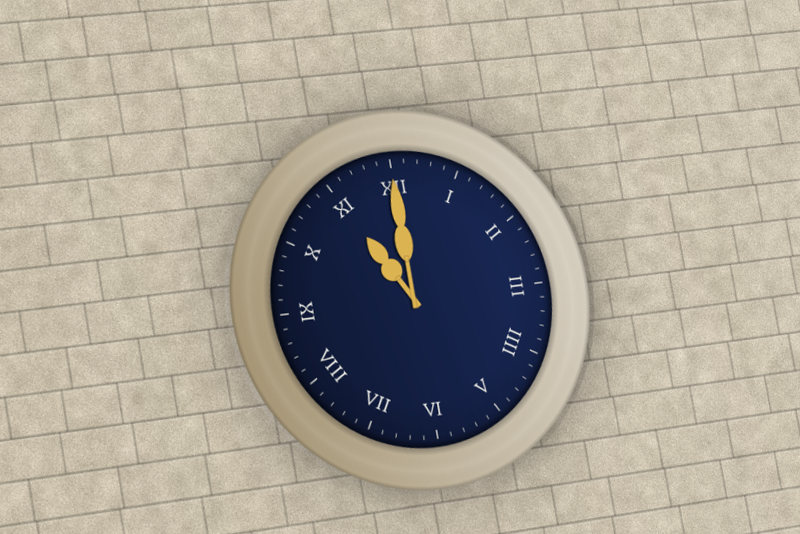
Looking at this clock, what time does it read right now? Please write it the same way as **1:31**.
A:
**11:00**
